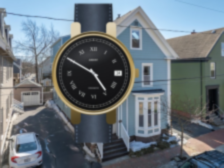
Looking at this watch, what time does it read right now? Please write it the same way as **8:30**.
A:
**4:50**
